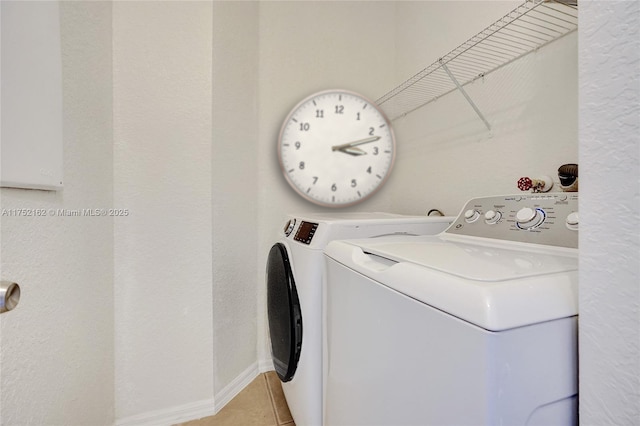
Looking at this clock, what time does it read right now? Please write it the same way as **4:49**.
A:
**3:12**
